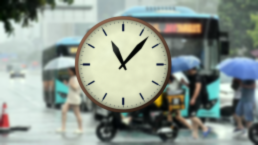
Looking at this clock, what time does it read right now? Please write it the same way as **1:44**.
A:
**11:07**
